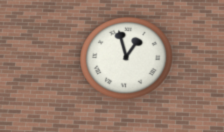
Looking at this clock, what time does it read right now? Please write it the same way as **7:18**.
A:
**12:57**
